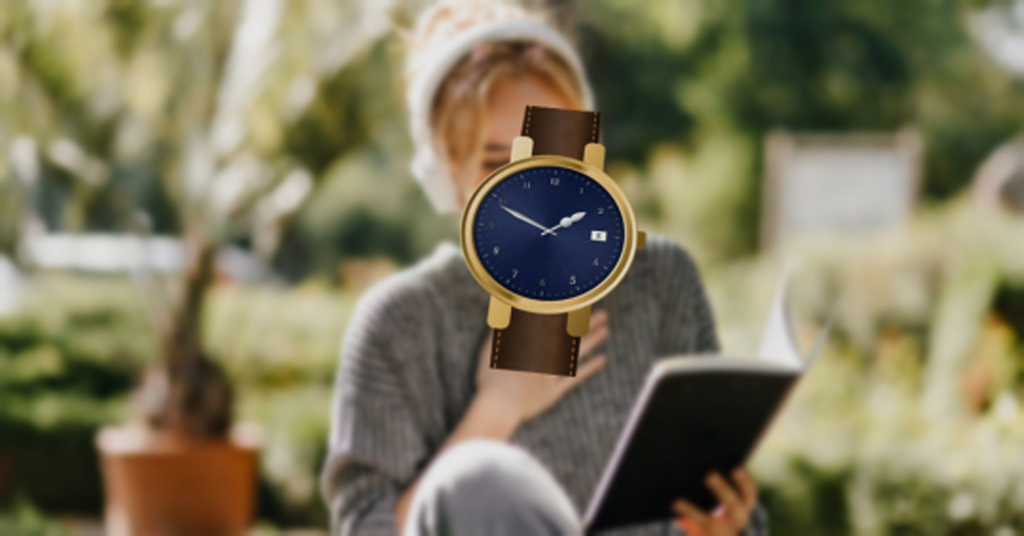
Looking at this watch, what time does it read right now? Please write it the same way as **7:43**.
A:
**1:49**
